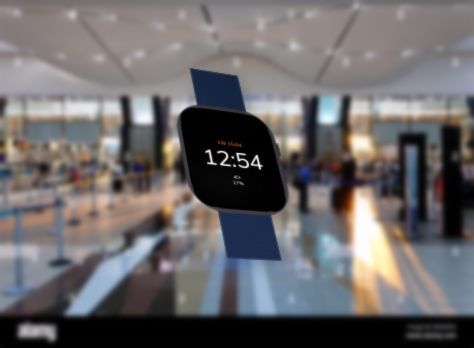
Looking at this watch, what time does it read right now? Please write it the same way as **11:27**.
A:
**12:54**
